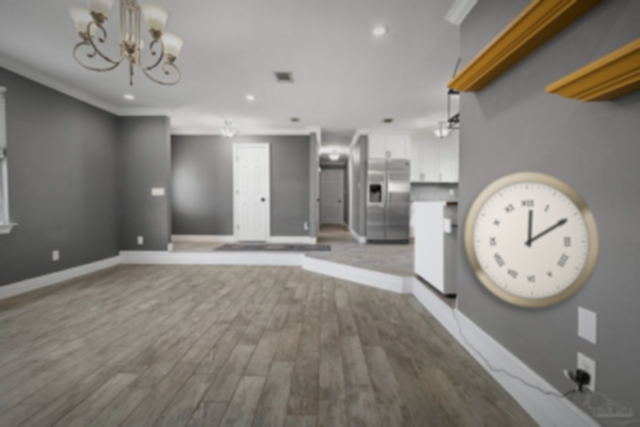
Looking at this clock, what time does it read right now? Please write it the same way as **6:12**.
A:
**12:10**
